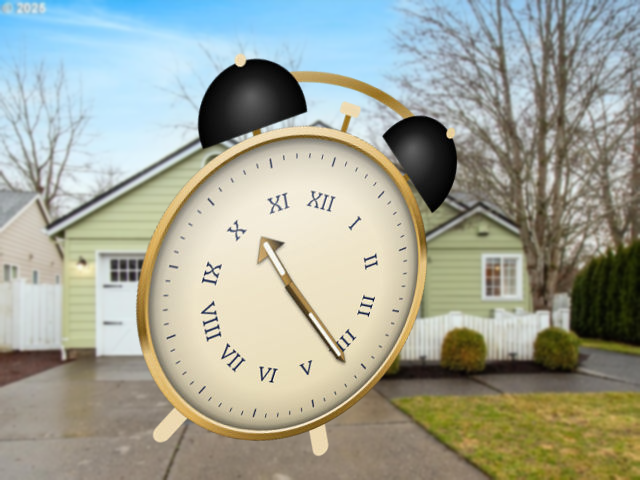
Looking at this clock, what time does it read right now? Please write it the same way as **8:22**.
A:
**10:21**
